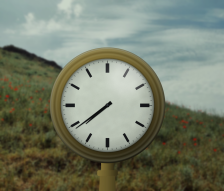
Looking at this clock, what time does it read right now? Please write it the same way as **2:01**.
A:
**7:39**
